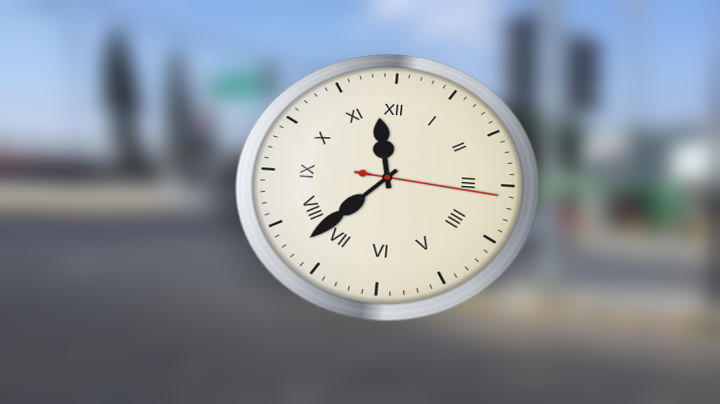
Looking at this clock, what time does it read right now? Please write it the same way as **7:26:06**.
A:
**11:37:16**
